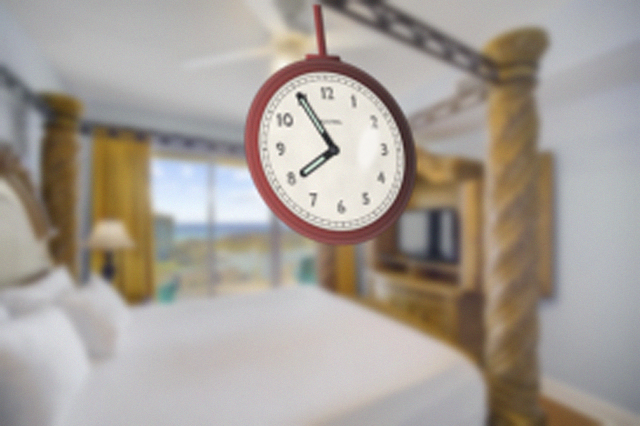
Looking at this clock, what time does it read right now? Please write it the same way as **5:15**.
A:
**7:55**
